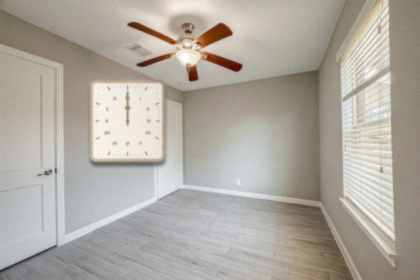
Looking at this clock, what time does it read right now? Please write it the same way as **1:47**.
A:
**12:00**
